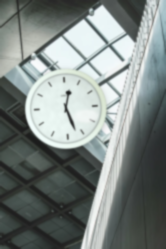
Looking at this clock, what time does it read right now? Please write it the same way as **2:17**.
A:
**12:27**
